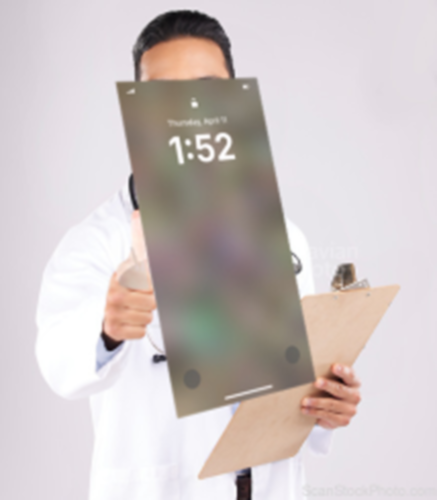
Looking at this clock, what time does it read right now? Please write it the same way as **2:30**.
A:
**1:52**
